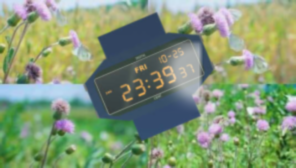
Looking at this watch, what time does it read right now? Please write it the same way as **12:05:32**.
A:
**23:39:37**
